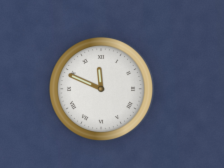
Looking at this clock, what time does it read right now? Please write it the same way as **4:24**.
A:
**11:49**
